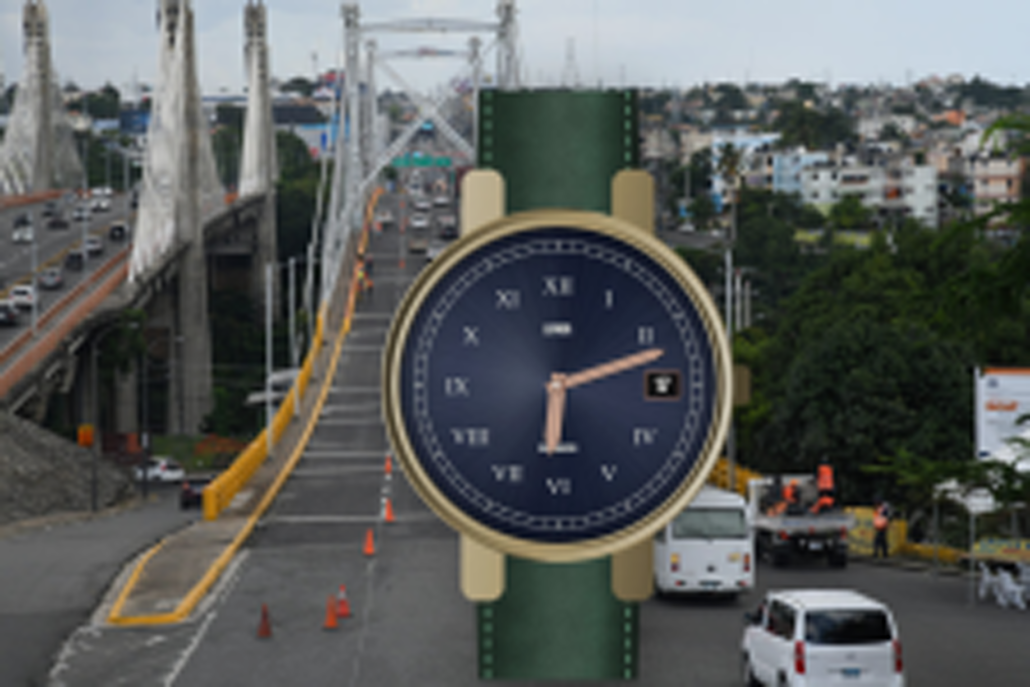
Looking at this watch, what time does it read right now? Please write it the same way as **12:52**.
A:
**6:12**
